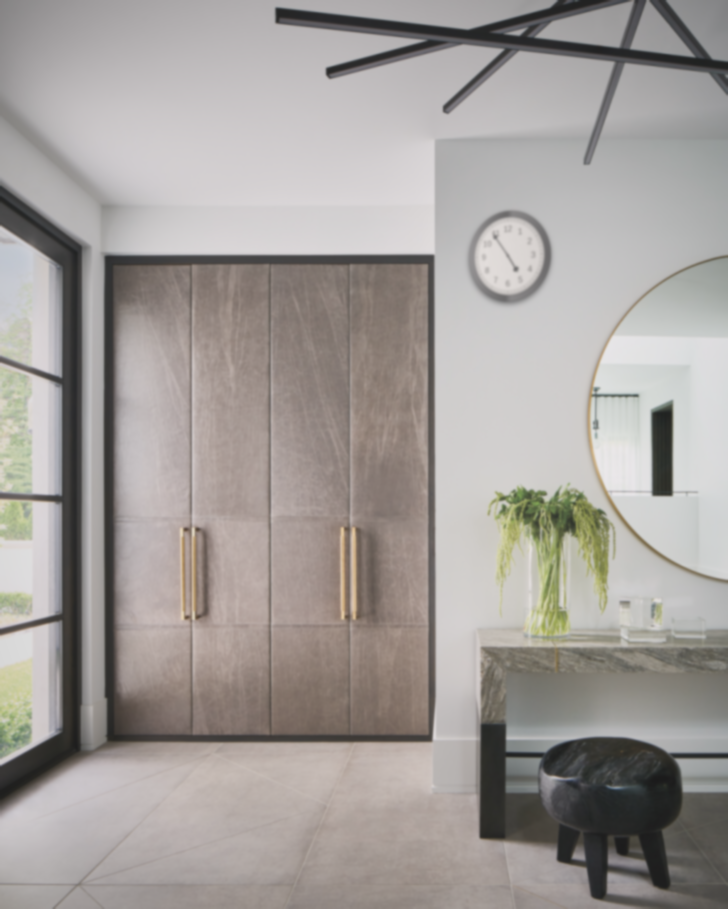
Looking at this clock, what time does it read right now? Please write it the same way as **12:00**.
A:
**4:54**
